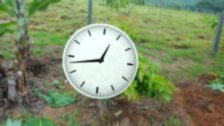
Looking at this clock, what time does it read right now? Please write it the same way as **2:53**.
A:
**12:43**
